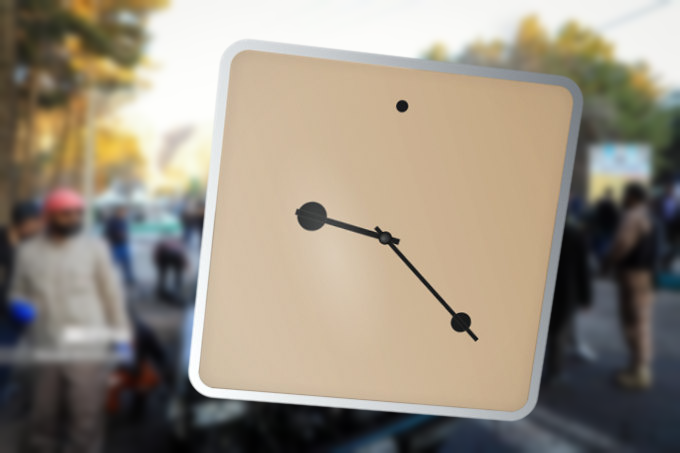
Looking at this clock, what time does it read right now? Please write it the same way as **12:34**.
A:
**9:22**
